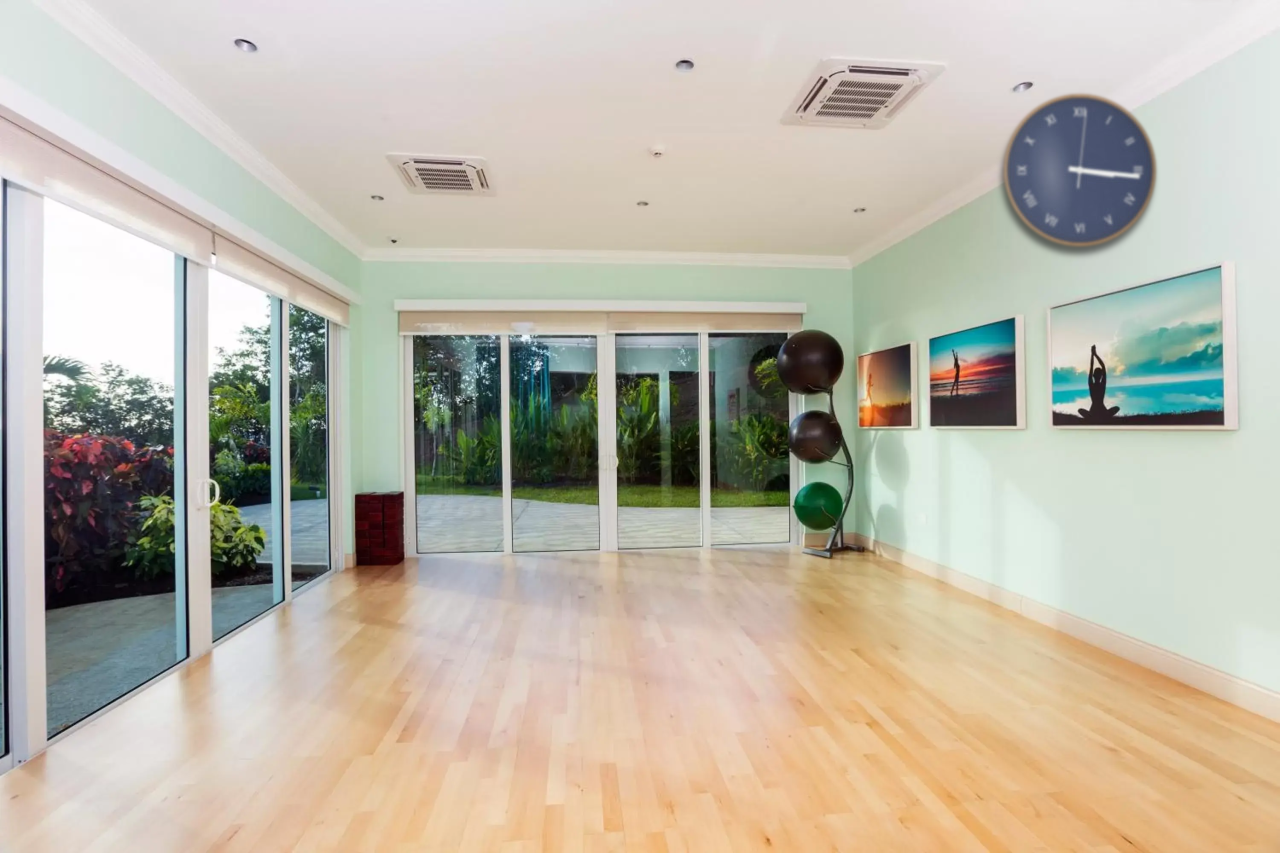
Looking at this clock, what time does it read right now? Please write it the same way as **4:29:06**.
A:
**3:16:01**
